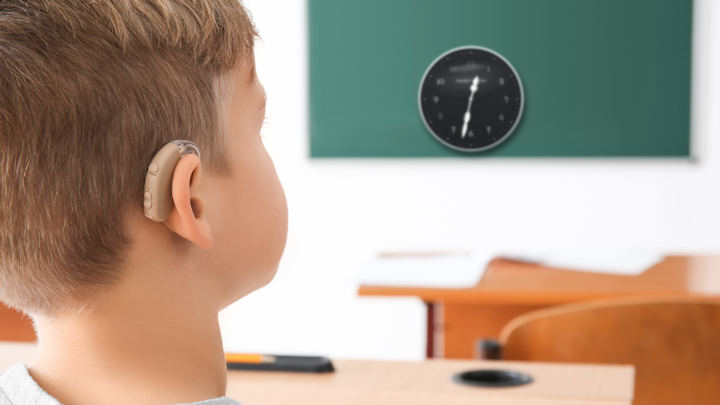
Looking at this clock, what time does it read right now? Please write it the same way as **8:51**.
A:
**12:32**
